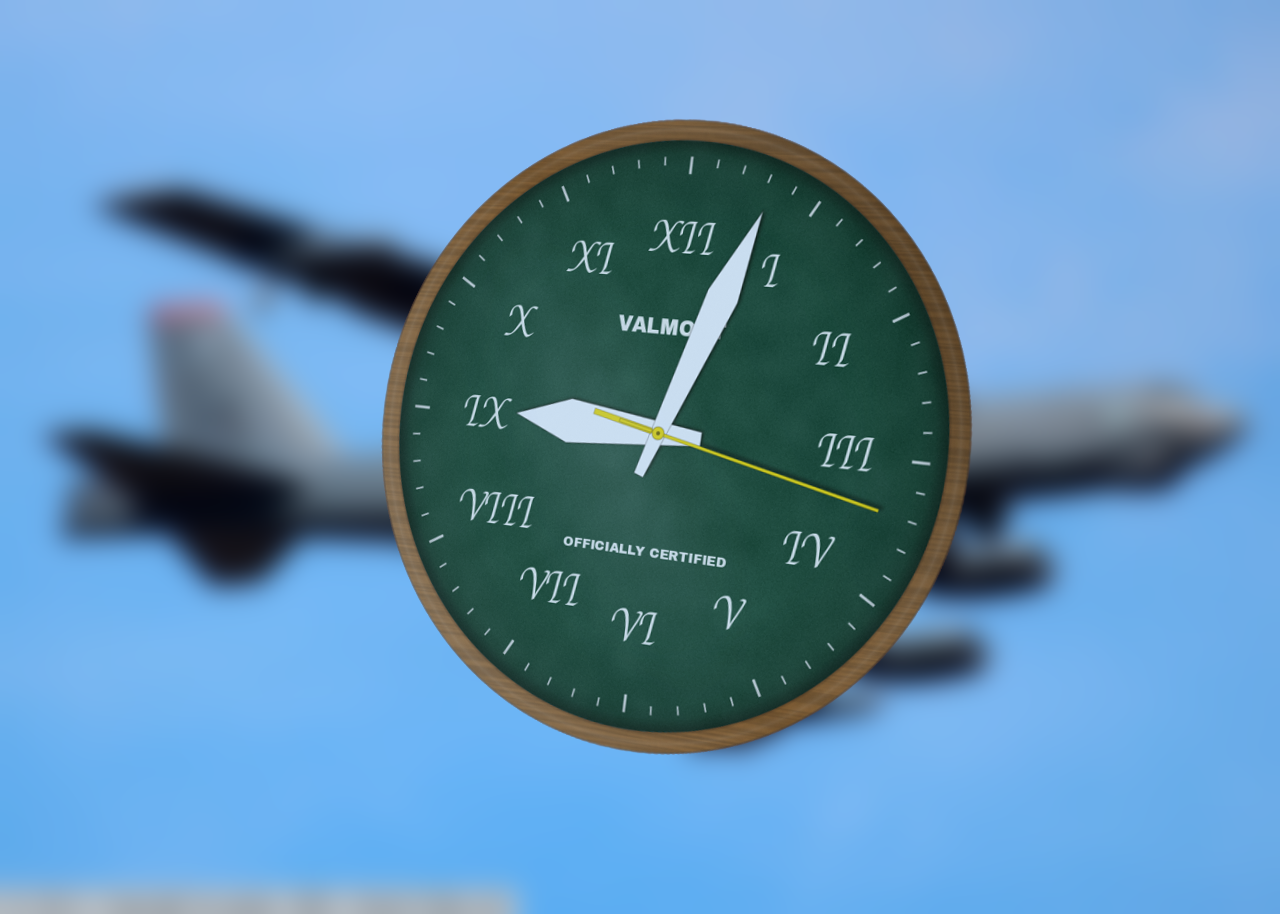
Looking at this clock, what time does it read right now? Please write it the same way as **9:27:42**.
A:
**9:03:17**
